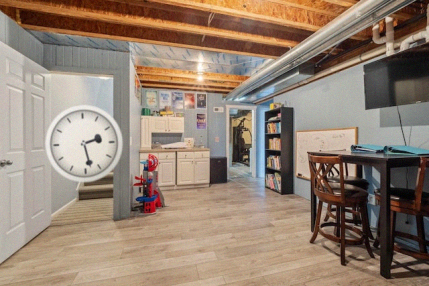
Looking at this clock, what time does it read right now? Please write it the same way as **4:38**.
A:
**2:28**
